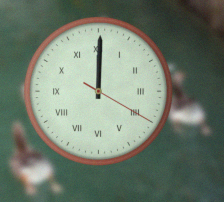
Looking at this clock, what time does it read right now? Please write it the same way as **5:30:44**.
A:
**12:00:20**
